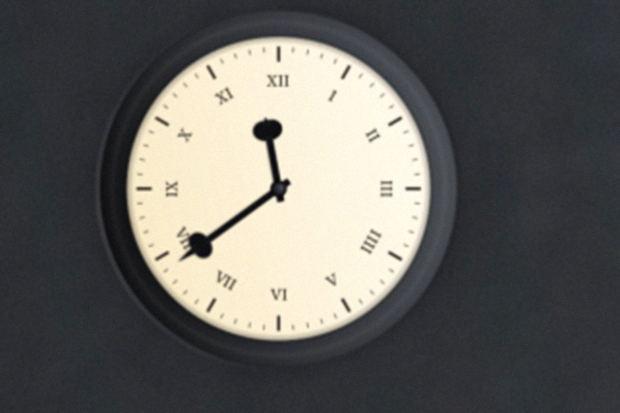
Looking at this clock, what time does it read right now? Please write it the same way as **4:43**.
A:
**11:39**
